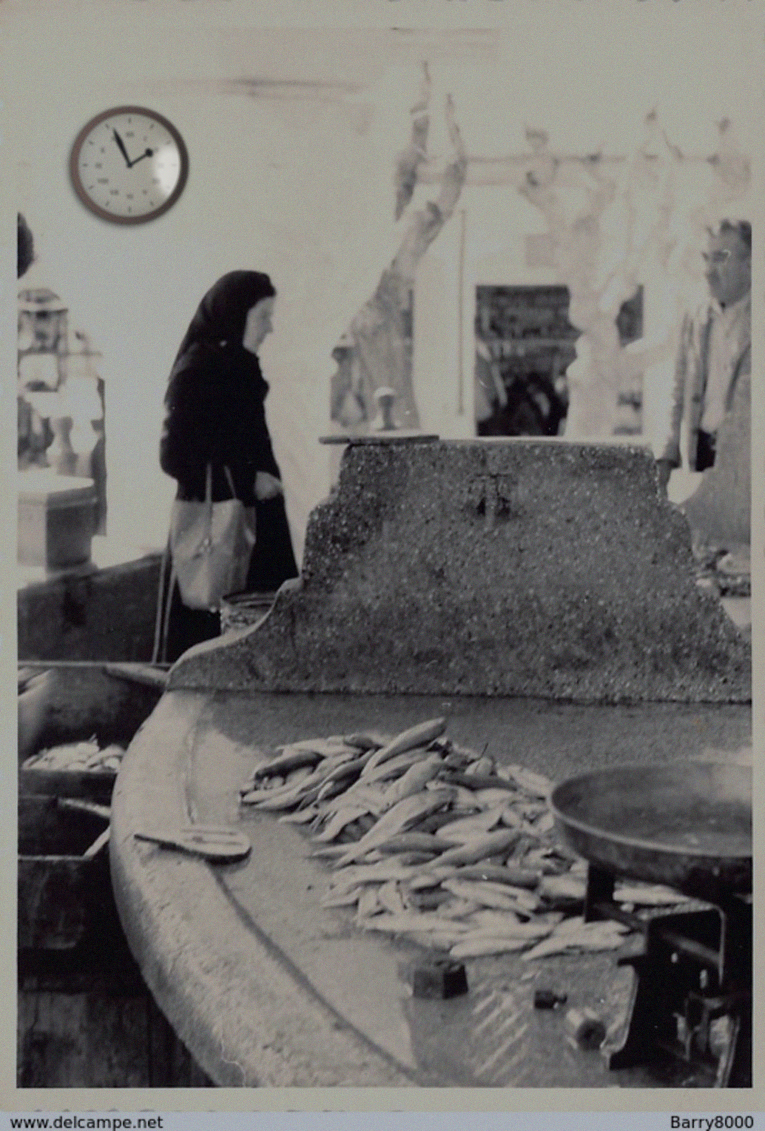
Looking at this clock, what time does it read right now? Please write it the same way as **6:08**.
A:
**1:56**
